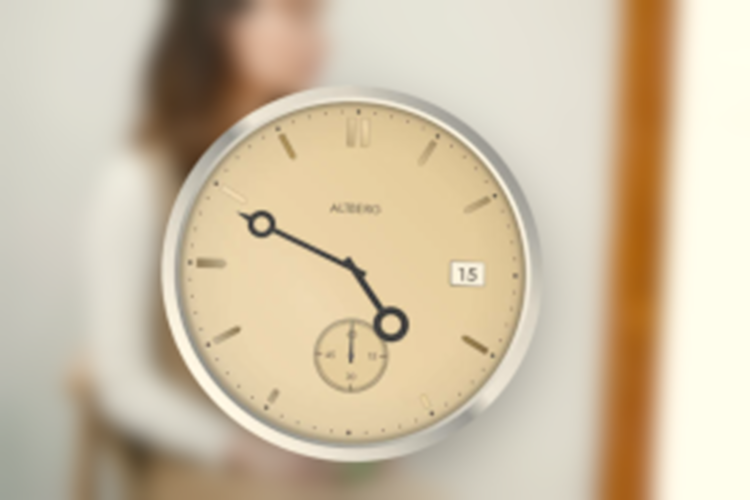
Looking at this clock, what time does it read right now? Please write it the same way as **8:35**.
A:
**4:49**
